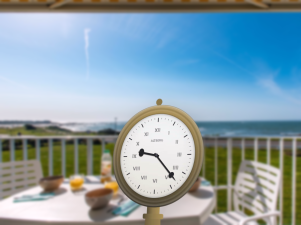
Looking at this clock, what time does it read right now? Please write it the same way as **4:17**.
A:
**9:23**
